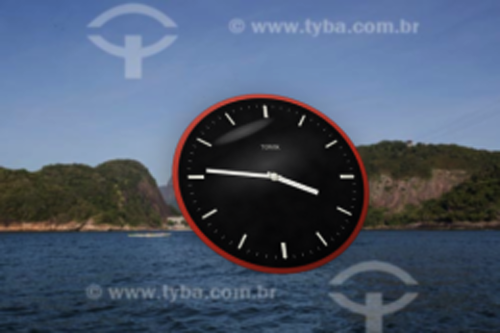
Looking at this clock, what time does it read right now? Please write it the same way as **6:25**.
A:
**3:46**
